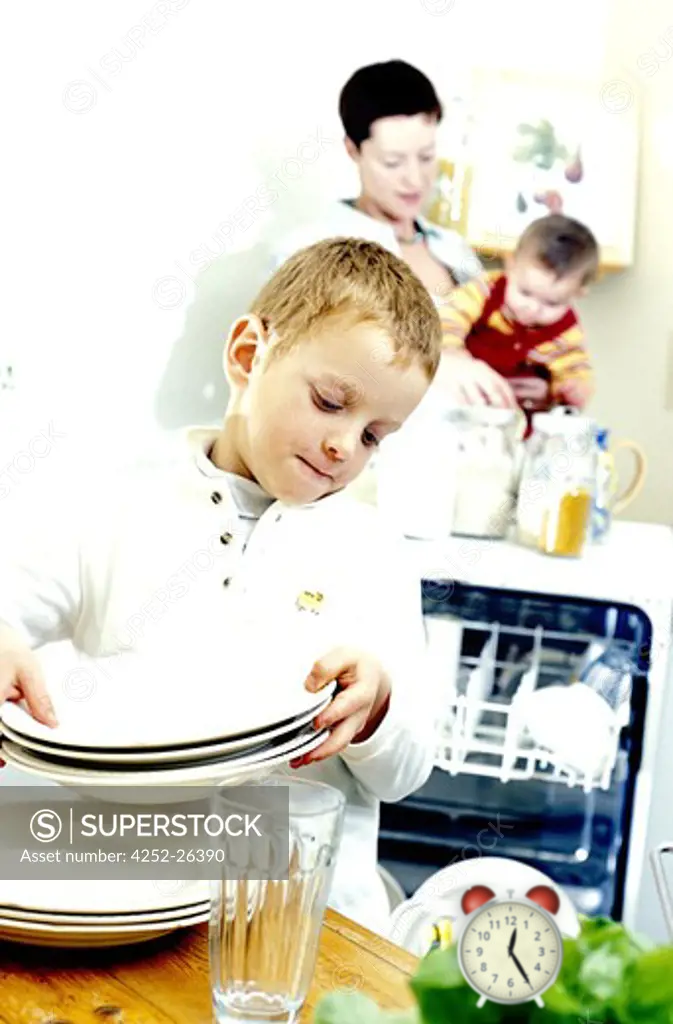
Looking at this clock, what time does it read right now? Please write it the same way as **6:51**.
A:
**12:25**
